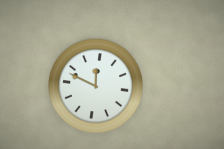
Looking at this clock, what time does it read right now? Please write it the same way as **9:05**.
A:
**11:48**
